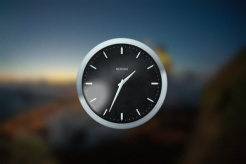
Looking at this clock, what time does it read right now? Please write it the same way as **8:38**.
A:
**1:34**
